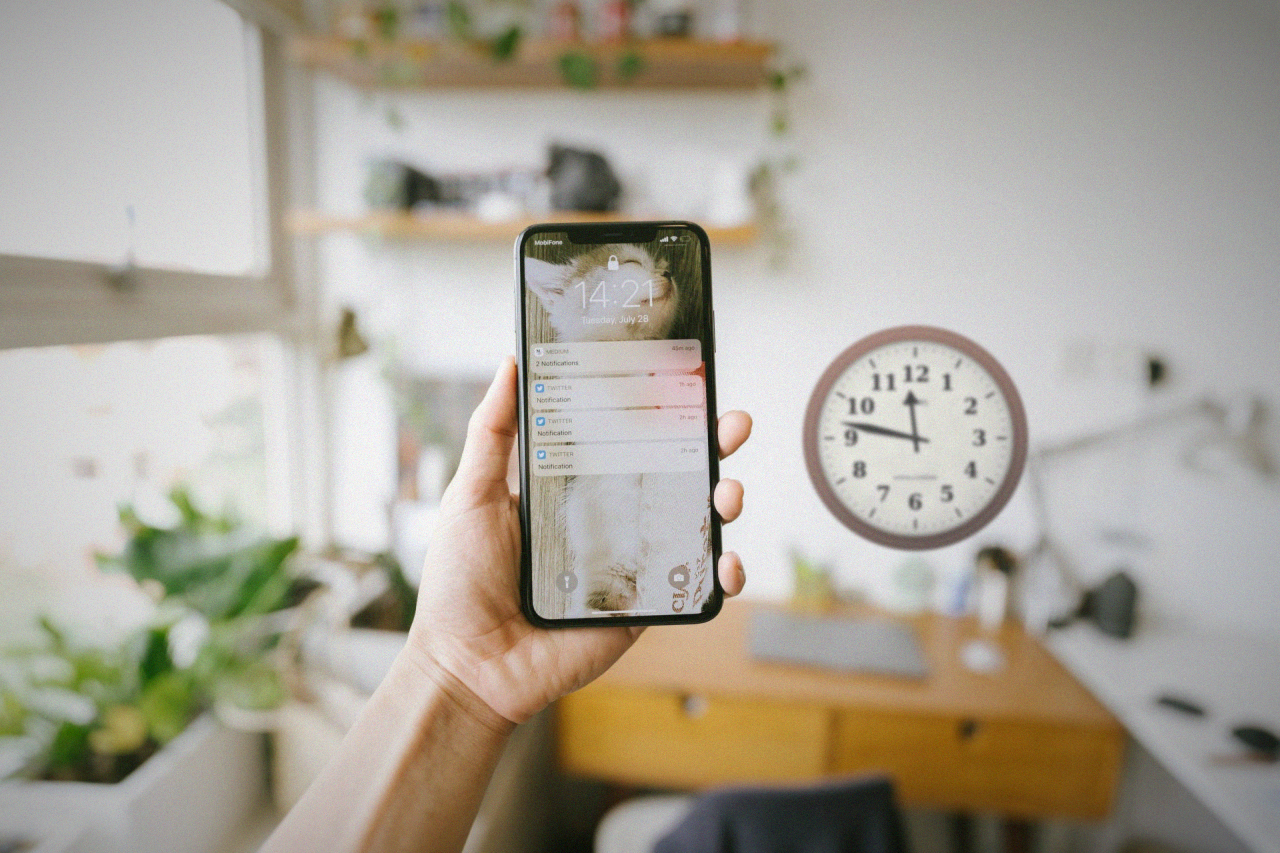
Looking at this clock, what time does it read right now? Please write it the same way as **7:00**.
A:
**11:47**
